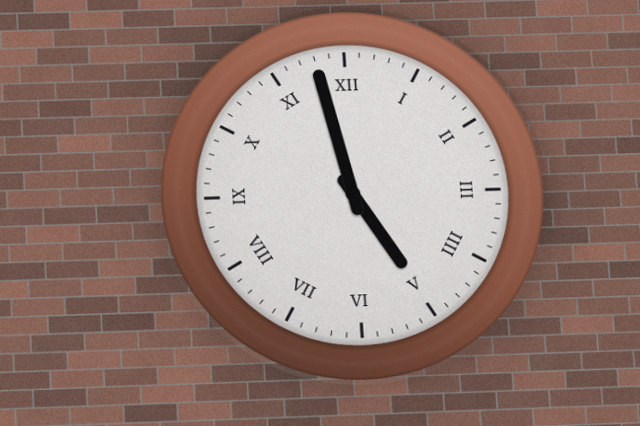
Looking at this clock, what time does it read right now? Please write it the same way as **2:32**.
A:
**4:58**
